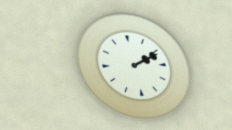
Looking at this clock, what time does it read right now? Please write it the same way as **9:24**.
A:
**2:11**
